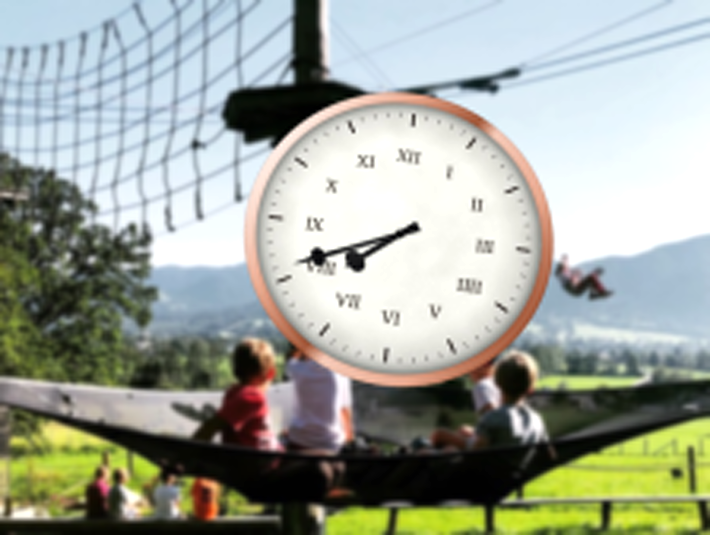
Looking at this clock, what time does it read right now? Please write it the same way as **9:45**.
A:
**7:41**
